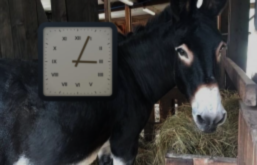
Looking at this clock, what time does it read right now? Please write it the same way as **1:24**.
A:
**3:04**
